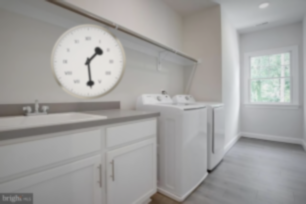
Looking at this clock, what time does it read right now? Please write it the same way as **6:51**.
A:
**1:29**
